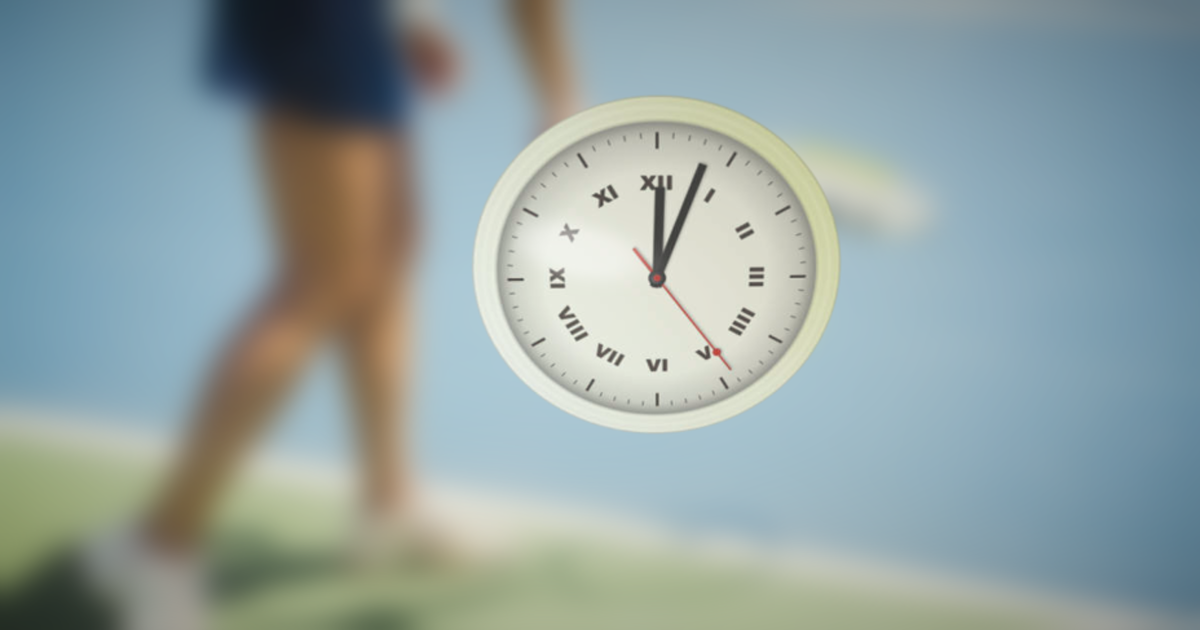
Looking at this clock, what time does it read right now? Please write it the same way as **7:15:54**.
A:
**12:03:24**
